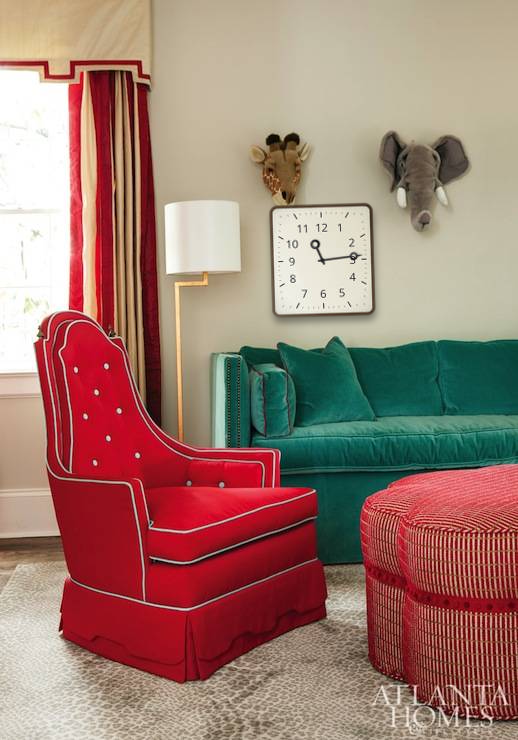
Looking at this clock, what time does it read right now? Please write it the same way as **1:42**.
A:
**11:14**
